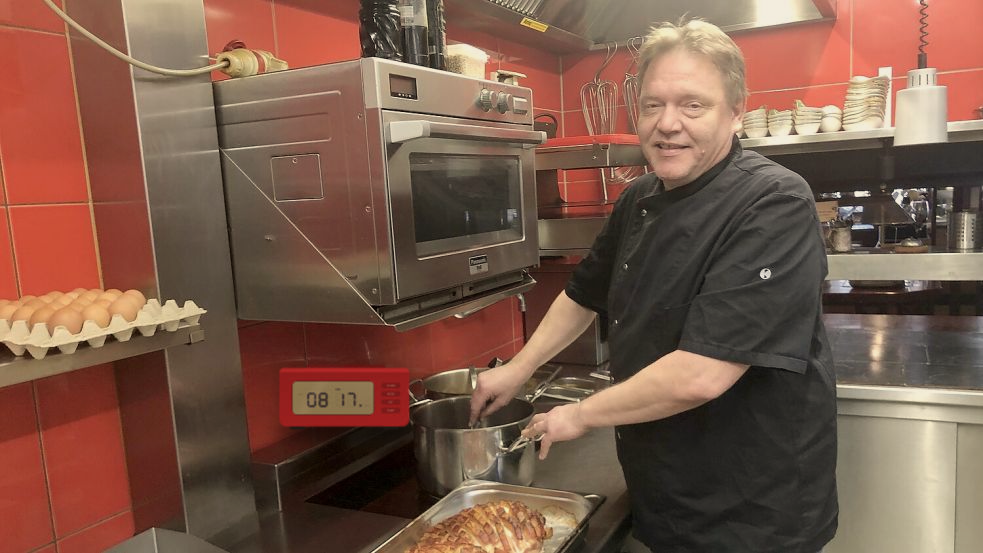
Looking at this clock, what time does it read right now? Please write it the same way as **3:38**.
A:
**8:17**
